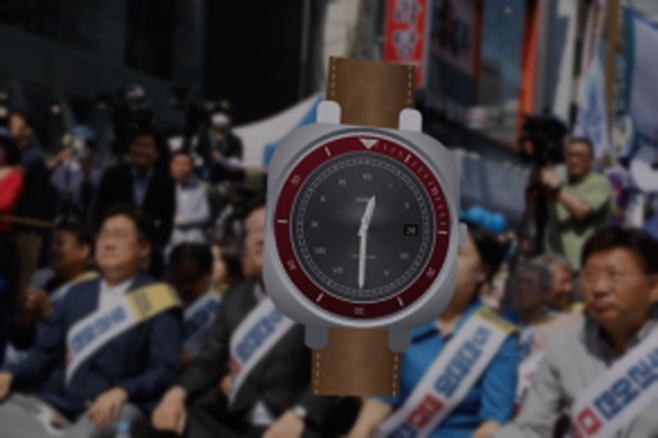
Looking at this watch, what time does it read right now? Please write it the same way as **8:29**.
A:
**12:30**
